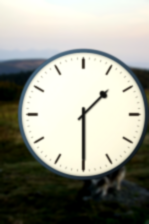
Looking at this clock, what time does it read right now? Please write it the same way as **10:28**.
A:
**1:30**
